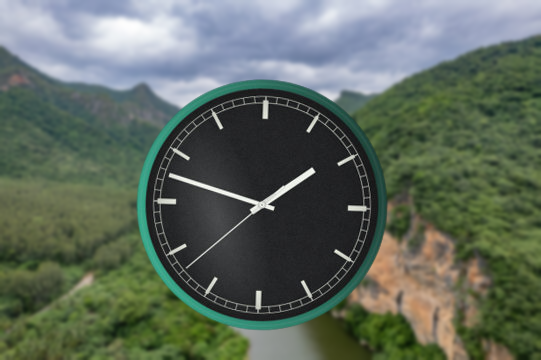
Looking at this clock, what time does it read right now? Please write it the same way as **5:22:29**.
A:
**1:47:38**
